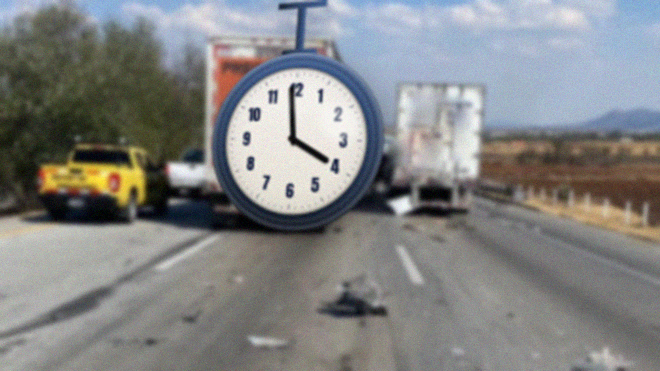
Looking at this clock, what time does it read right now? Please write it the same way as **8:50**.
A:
**3:59**
